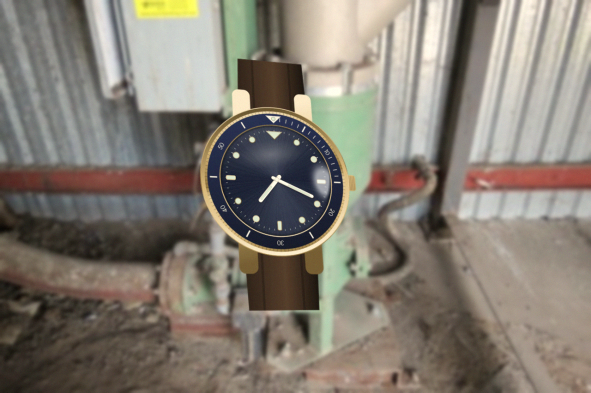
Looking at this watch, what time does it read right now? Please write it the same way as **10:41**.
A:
**7:19**
